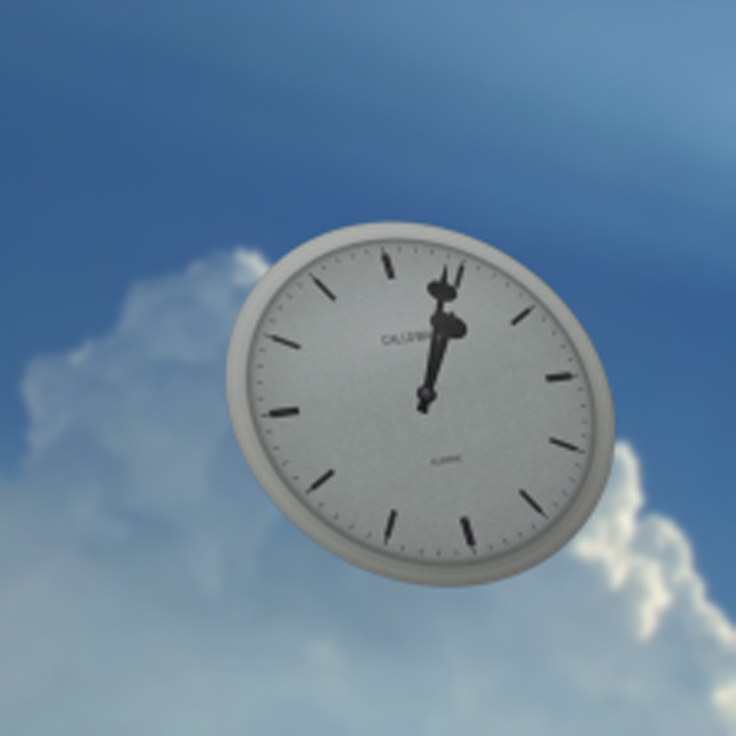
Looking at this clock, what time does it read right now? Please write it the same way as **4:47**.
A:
**1:04**
